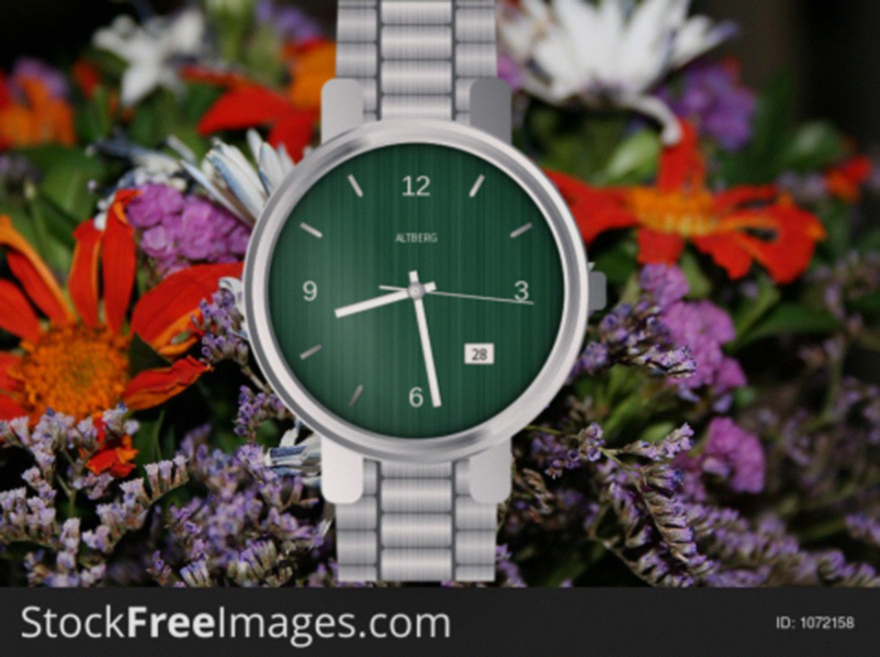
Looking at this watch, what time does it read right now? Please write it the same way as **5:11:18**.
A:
**8:28:16**
